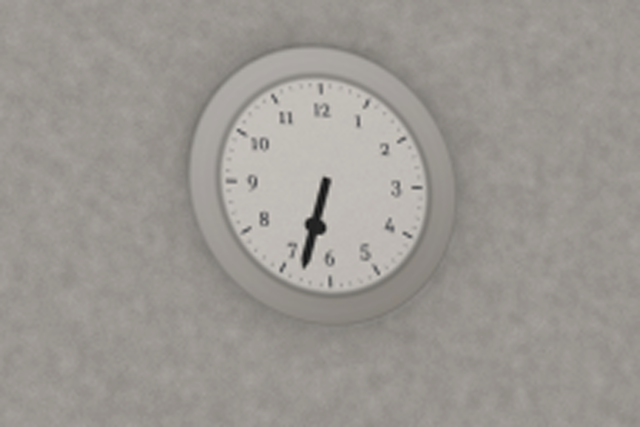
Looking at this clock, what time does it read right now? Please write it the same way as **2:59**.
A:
**6:33**
